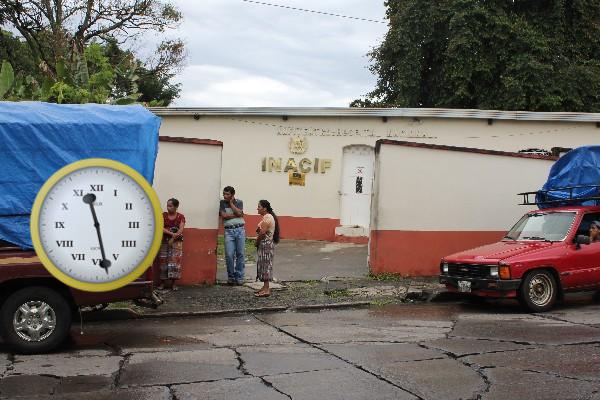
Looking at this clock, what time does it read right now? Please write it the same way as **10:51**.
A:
**11:28**
